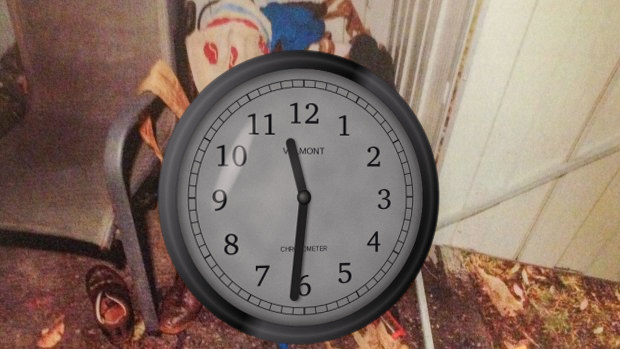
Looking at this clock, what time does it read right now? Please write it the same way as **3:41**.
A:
**11:31**
